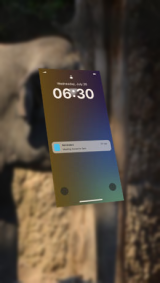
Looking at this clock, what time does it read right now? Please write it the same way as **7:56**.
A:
**6:30**
